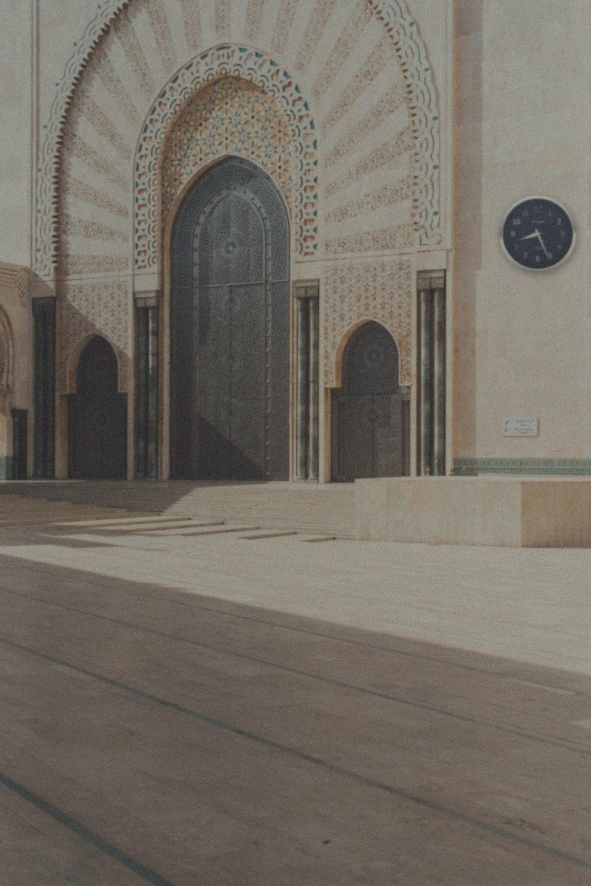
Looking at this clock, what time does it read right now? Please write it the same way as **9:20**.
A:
**8:26**
